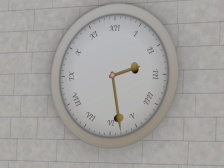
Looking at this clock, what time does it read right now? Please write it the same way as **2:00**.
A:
**2:28**
